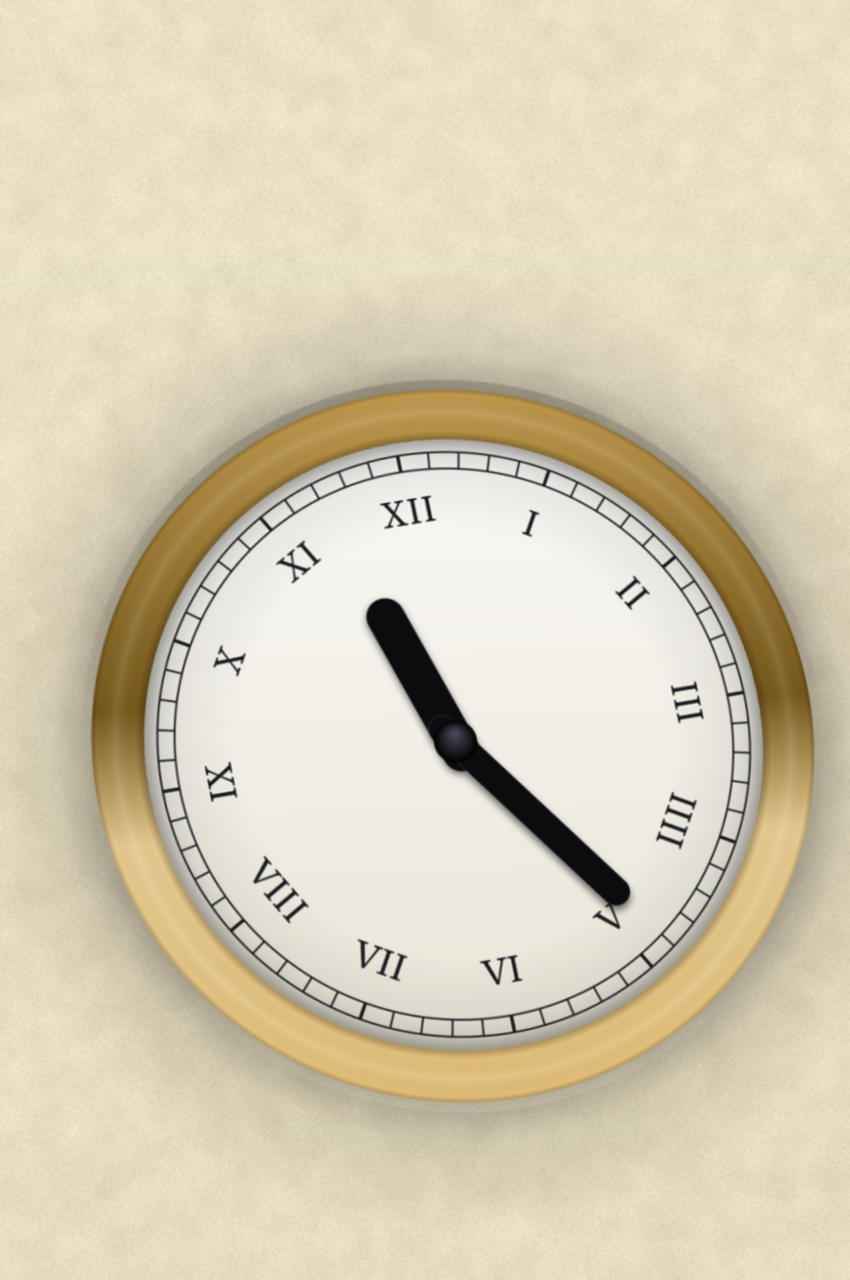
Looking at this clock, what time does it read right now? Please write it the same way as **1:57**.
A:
**11:24**
